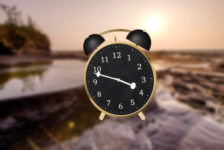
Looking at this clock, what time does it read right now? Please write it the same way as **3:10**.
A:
**3:48**
